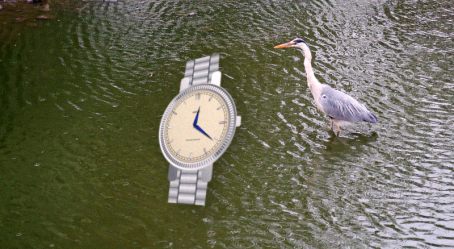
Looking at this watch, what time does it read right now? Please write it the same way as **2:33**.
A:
**12:21**
